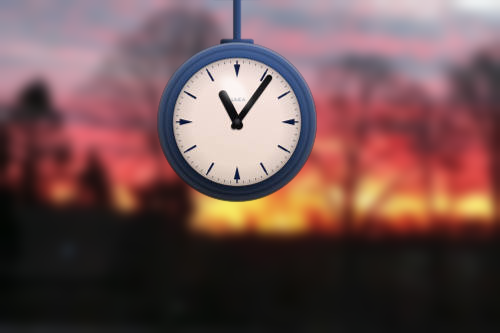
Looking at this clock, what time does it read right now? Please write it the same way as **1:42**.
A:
**11:06**
